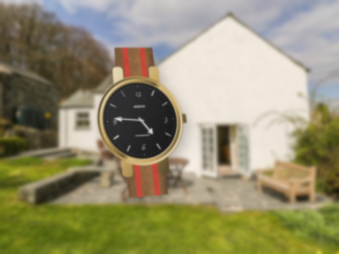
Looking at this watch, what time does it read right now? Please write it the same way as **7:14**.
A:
**4:46**
